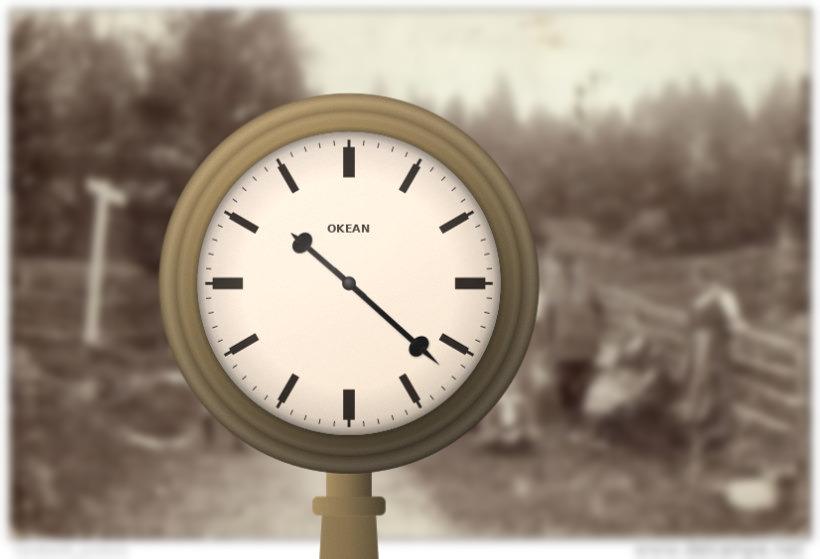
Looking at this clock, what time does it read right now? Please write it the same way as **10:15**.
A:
**10:22**
